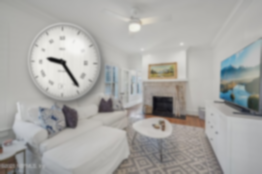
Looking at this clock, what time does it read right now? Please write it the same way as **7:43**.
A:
**9:24**
